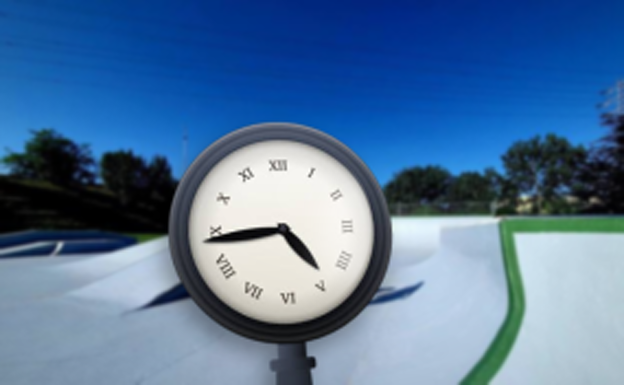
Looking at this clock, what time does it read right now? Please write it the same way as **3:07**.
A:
**4:44**
